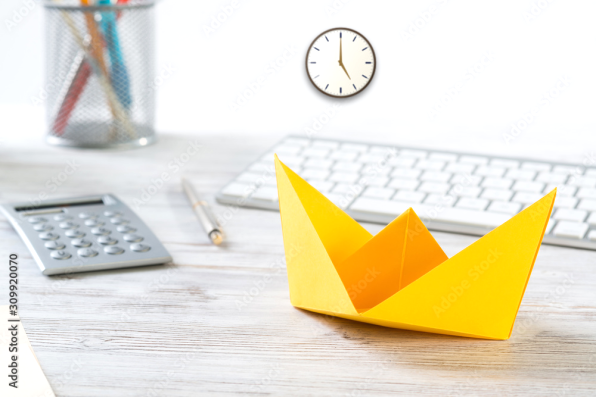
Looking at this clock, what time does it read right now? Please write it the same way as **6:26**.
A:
**5:00**
